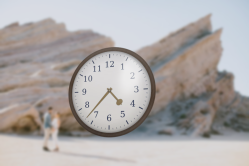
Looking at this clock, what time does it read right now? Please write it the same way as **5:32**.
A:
**4:37**
